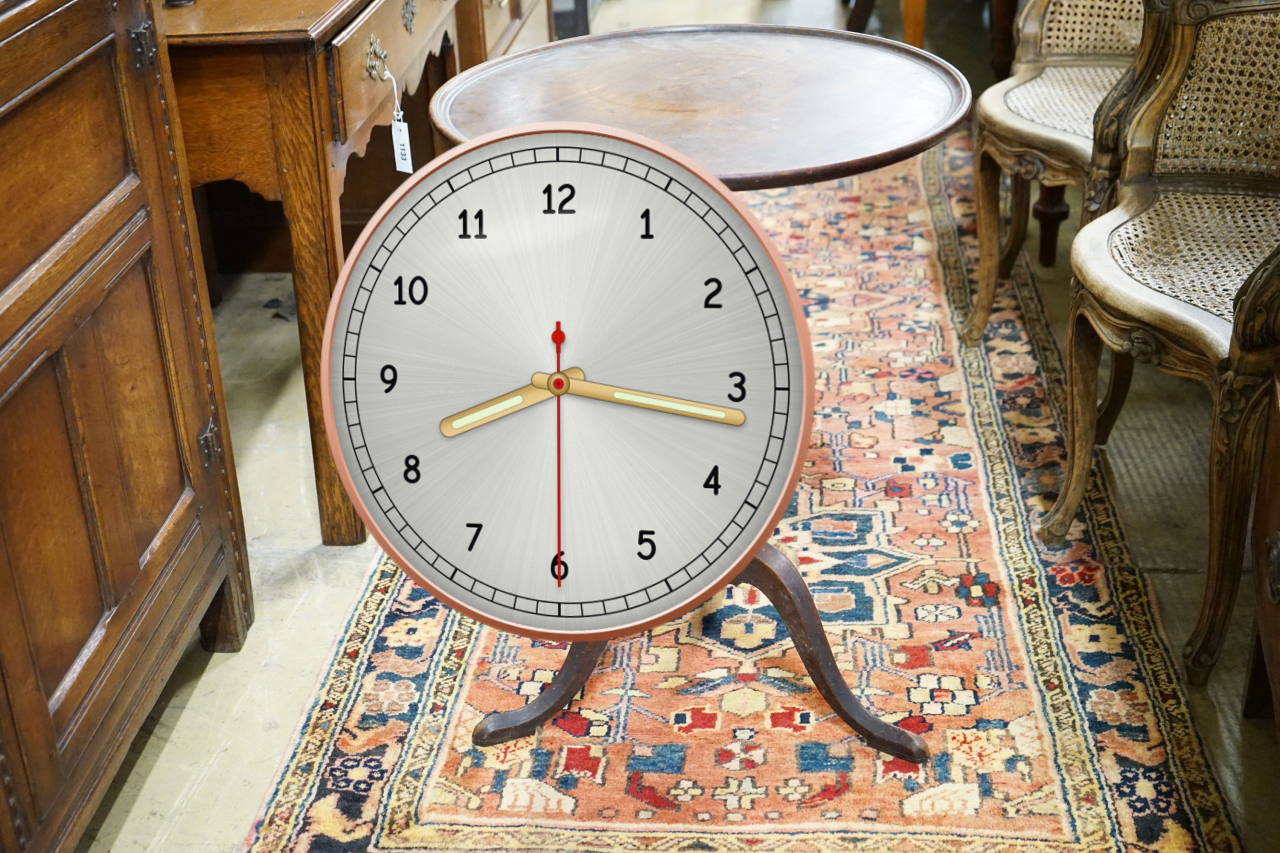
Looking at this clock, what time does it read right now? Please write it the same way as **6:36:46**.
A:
**8:16:30**
